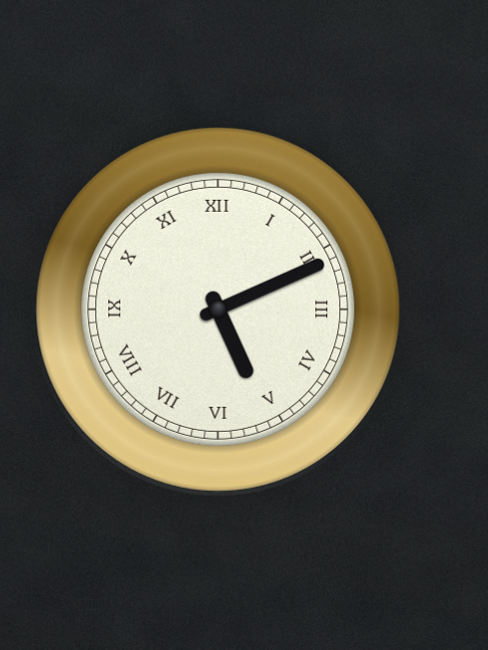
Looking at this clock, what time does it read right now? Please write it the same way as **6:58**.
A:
**5:11**
